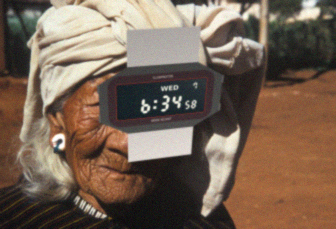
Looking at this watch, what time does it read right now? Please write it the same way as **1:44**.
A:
**6:34**
